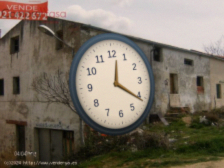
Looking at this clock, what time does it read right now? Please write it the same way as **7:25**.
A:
**12:21**
